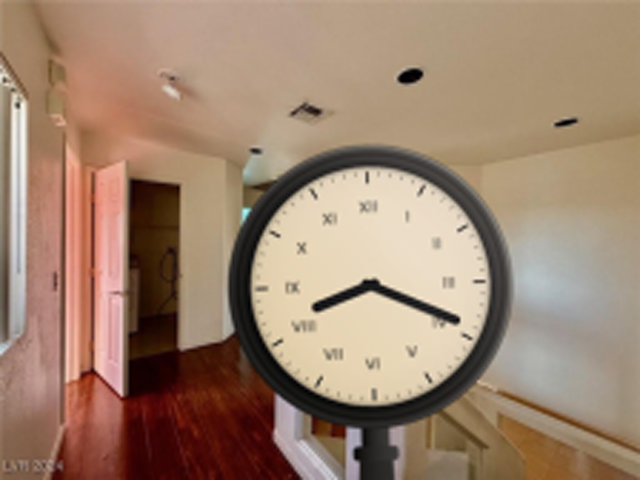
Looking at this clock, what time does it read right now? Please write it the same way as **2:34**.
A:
**8:19**
